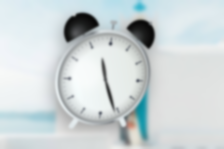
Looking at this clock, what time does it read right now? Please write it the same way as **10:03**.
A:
**11:26**
